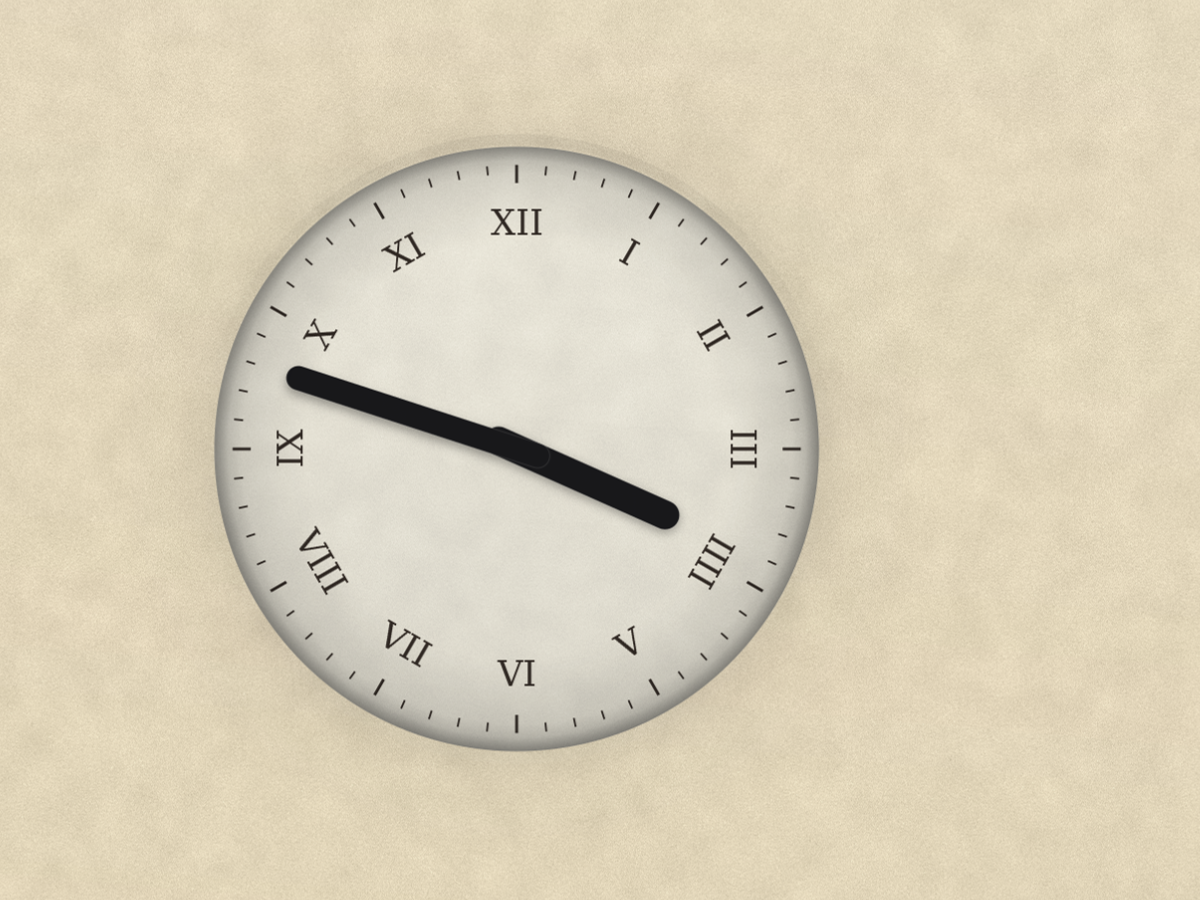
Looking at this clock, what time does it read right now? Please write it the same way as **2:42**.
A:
**3:48**
